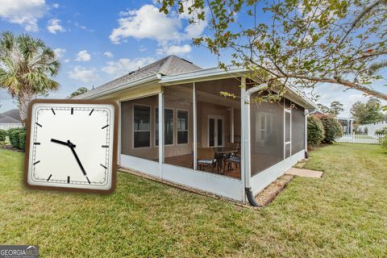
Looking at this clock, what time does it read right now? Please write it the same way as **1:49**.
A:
**9:25**
